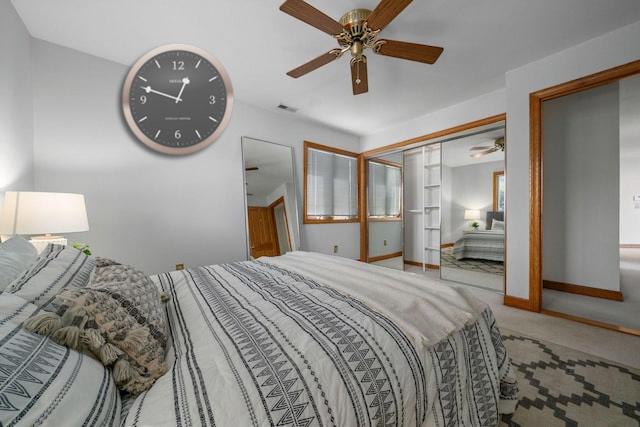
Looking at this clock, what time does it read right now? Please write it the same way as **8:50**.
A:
**12:48**
